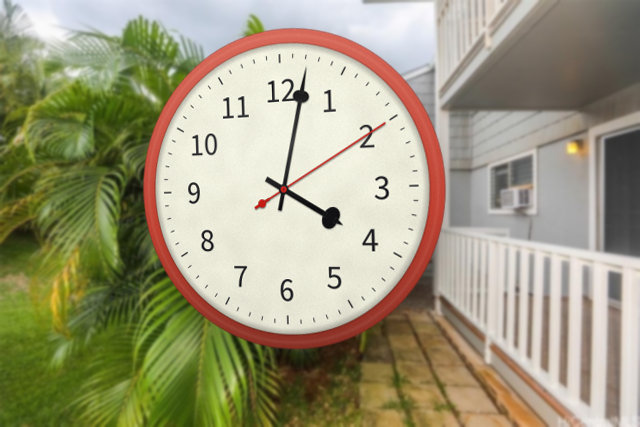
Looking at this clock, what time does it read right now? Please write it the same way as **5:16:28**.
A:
**4:02:10**
